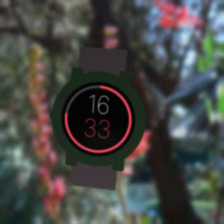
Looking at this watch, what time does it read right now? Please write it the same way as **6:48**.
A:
**16:33**
